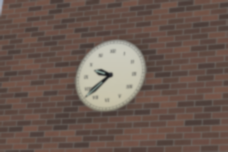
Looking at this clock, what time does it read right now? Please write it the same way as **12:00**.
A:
**9:38**
